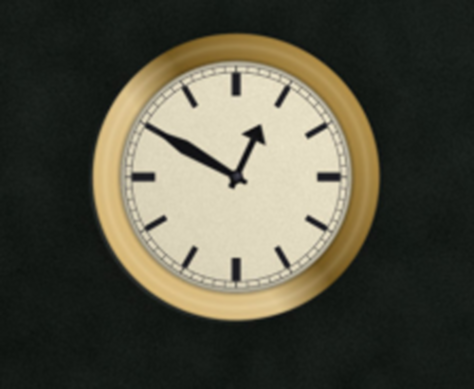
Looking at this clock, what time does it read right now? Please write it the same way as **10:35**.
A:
**12:50**
